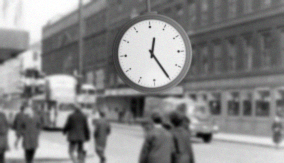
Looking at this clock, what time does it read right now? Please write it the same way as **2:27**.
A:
**12:25**
